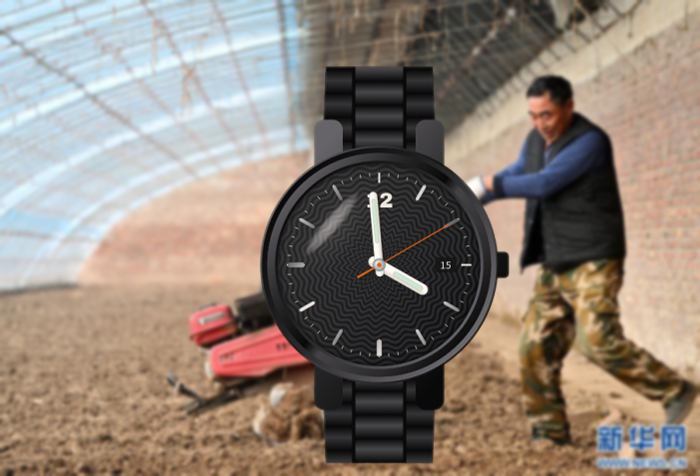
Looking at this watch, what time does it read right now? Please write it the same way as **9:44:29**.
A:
**3:59:10**
